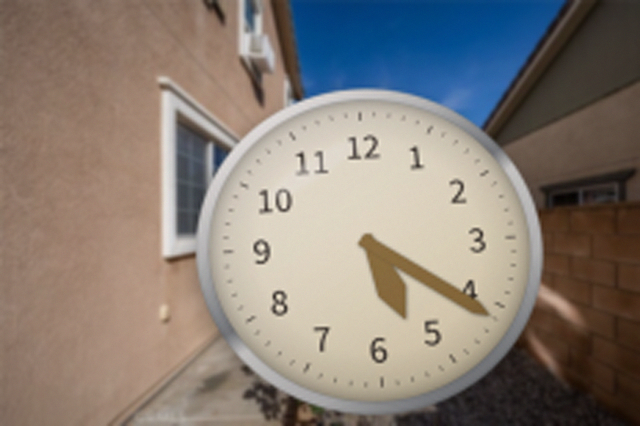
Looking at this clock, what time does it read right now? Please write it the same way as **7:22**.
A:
**5:21**
